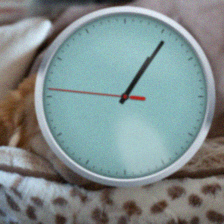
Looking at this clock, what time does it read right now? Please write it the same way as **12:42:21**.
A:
**1:05:46**
